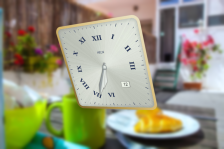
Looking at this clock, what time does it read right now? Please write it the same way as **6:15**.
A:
**6:34**
